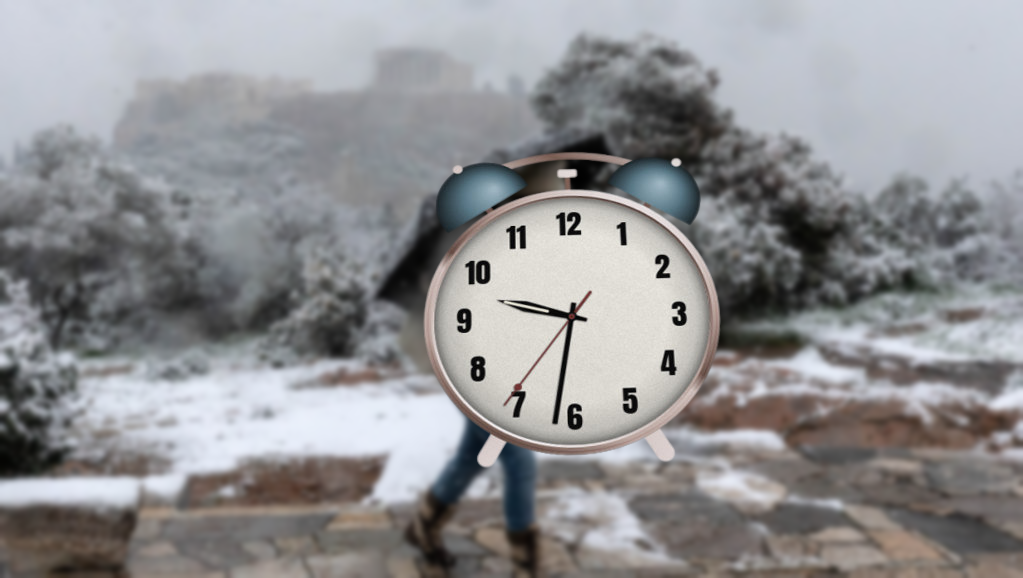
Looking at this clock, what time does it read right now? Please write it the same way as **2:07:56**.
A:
**9:31:36**
